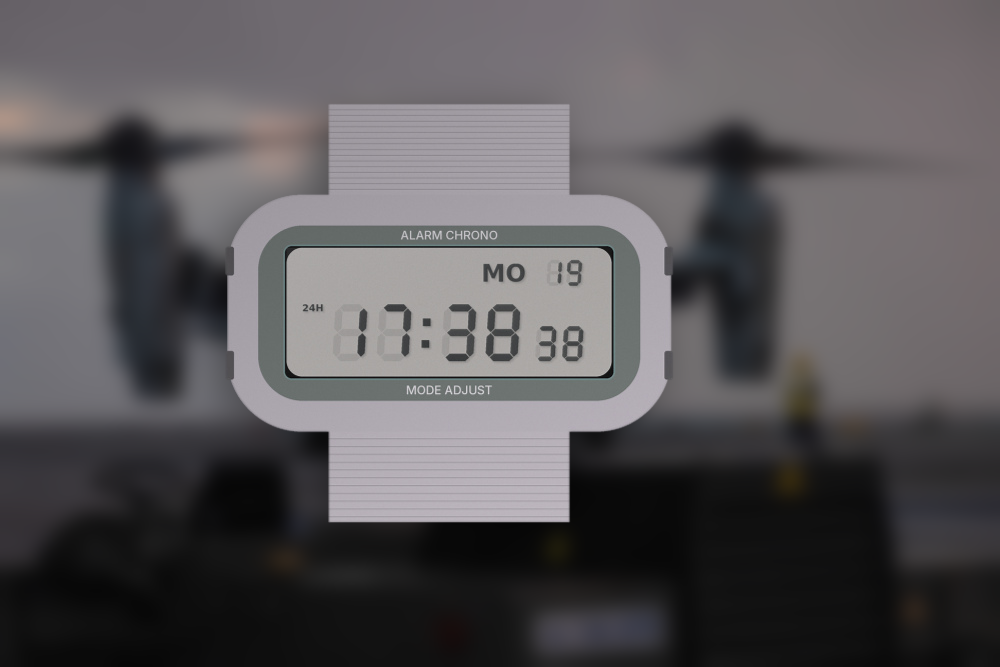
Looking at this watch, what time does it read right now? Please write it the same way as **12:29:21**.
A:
**17:38:38**
